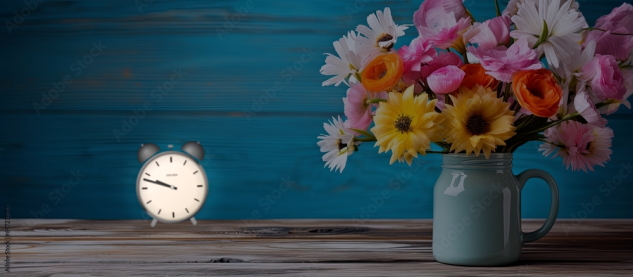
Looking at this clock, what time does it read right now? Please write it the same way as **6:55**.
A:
**9:48**
